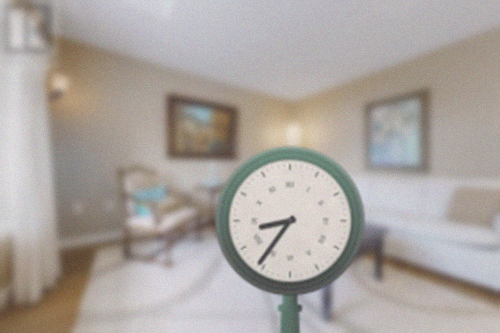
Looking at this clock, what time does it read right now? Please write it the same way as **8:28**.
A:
**8:36**
